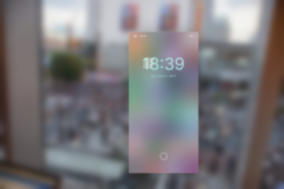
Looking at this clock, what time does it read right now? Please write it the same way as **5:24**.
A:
**18:39**
